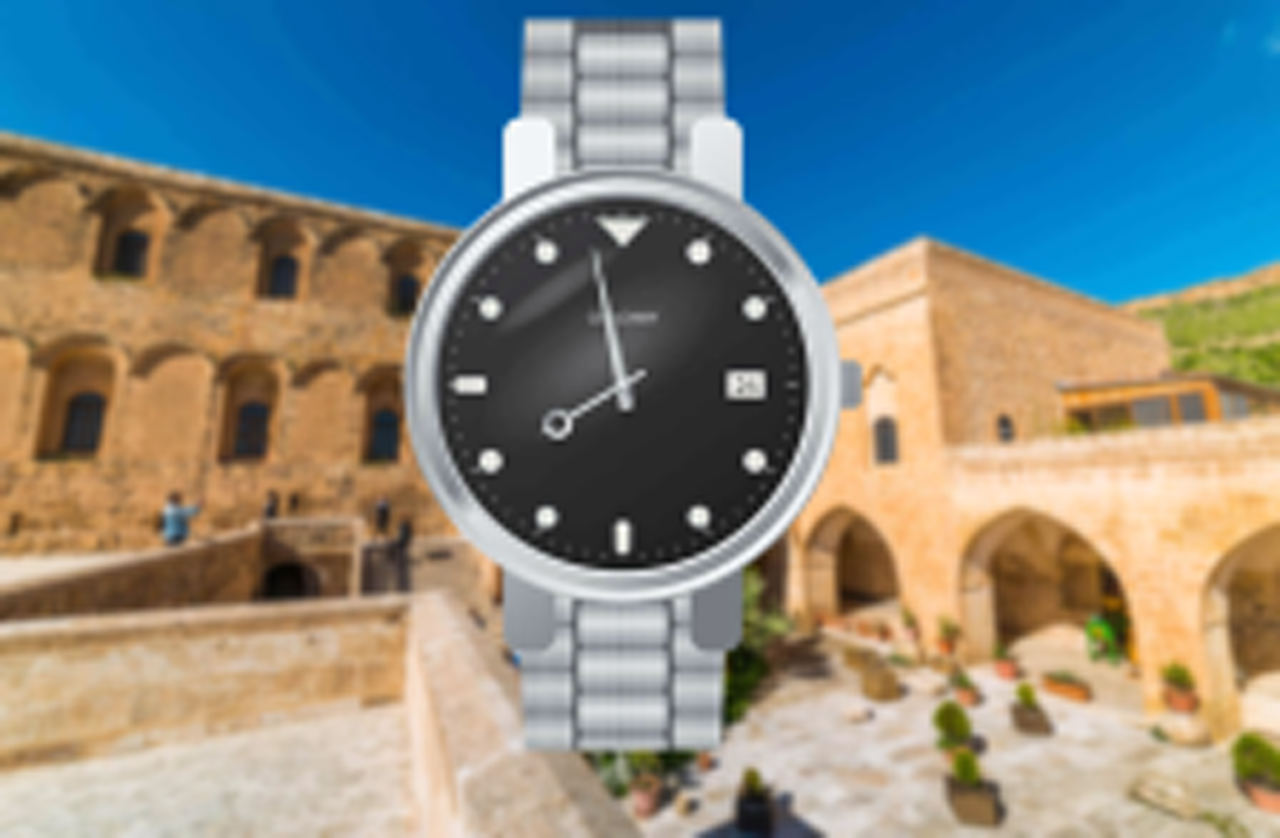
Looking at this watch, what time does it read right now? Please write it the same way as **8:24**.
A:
**7:58**
